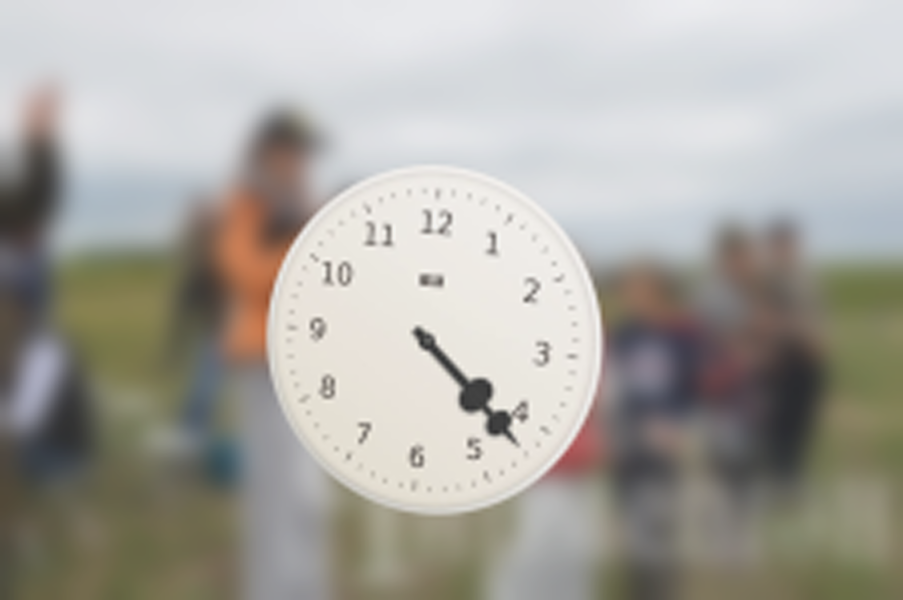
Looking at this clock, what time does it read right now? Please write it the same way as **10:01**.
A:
**4:22**
